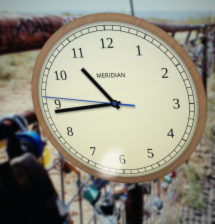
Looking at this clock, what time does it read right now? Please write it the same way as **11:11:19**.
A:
**10:43:46**
